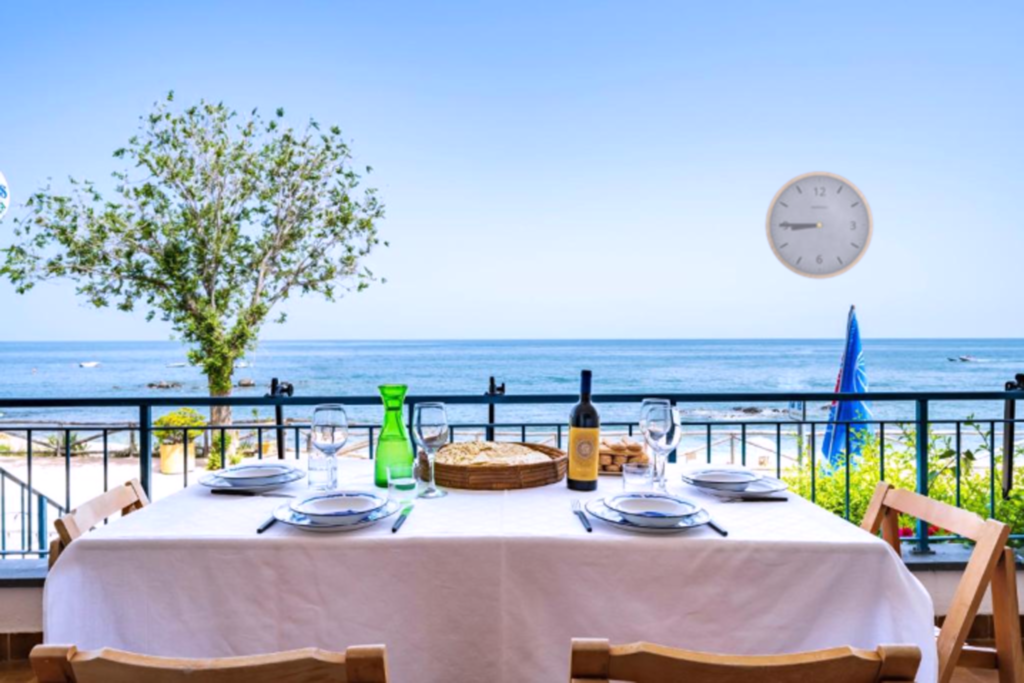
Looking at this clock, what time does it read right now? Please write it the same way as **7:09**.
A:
**8:45**
